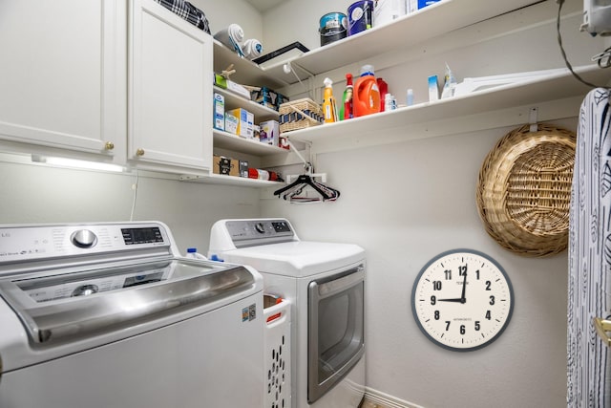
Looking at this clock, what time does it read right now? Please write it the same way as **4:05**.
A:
**9:01**
